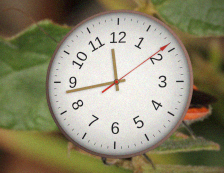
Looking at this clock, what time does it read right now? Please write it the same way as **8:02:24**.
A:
**11:43:09**
